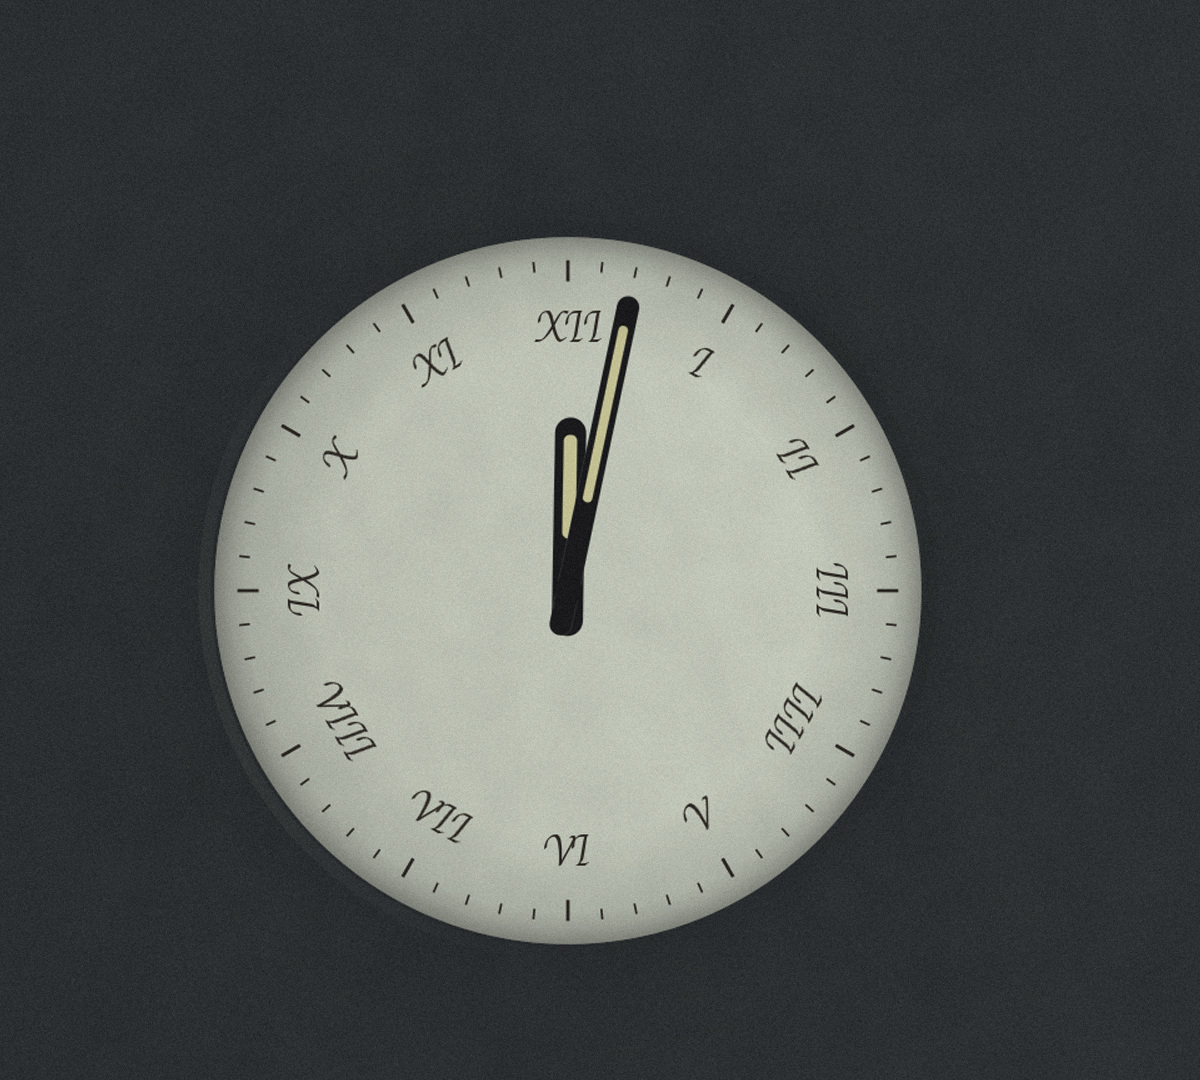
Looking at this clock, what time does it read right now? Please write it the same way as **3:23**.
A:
**12:02**
